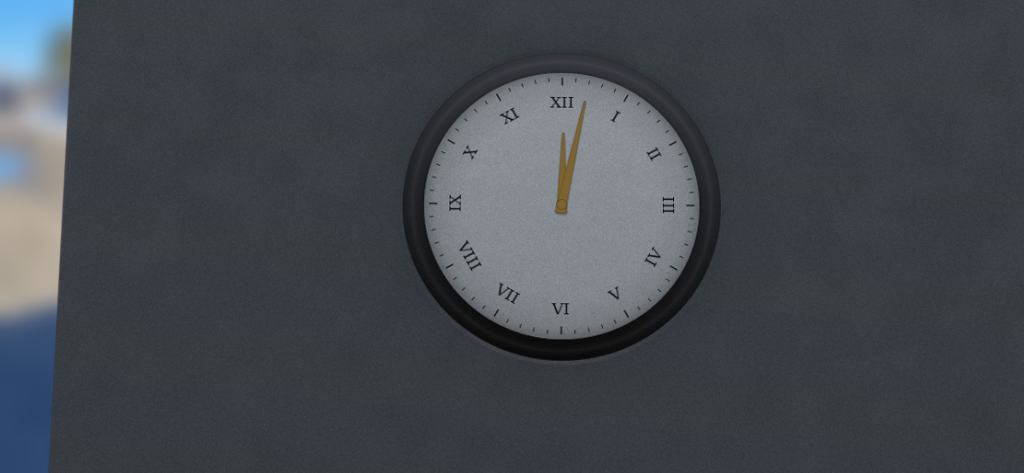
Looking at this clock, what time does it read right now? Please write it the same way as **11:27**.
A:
**12:02**
